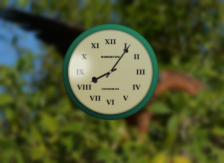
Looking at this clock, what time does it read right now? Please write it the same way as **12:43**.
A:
**8:06**
